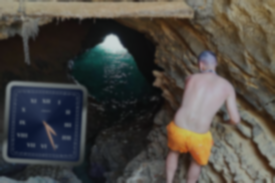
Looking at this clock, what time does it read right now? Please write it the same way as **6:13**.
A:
**4:26**
